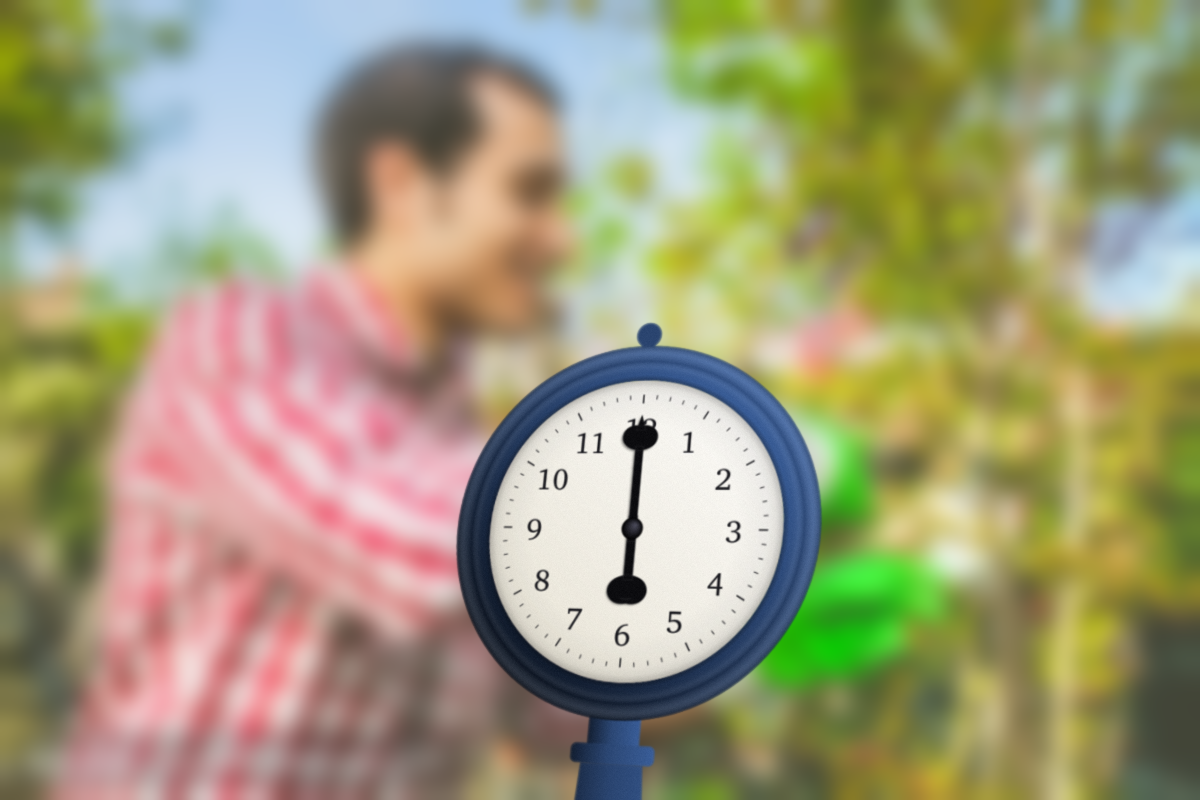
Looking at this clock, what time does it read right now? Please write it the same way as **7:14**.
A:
**6:00**
